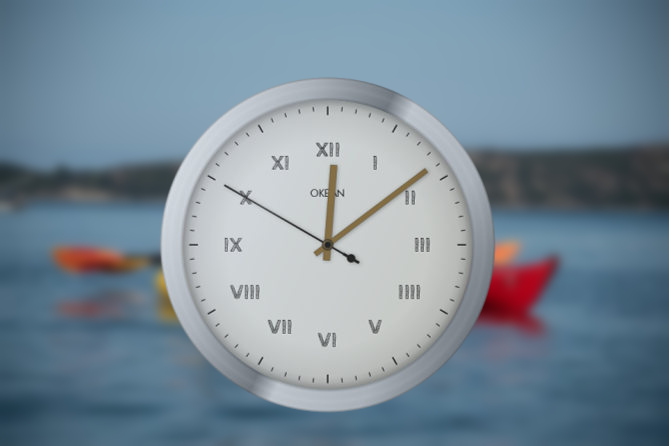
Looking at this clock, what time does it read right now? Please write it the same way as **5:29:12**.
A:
**12:08:50**
